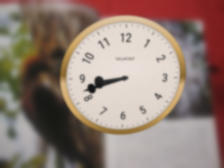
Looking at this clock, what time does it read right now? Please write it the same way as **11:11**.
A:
**8:42**
